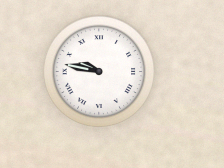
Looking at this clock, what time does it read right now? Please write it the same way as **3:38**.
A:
**9:47**
